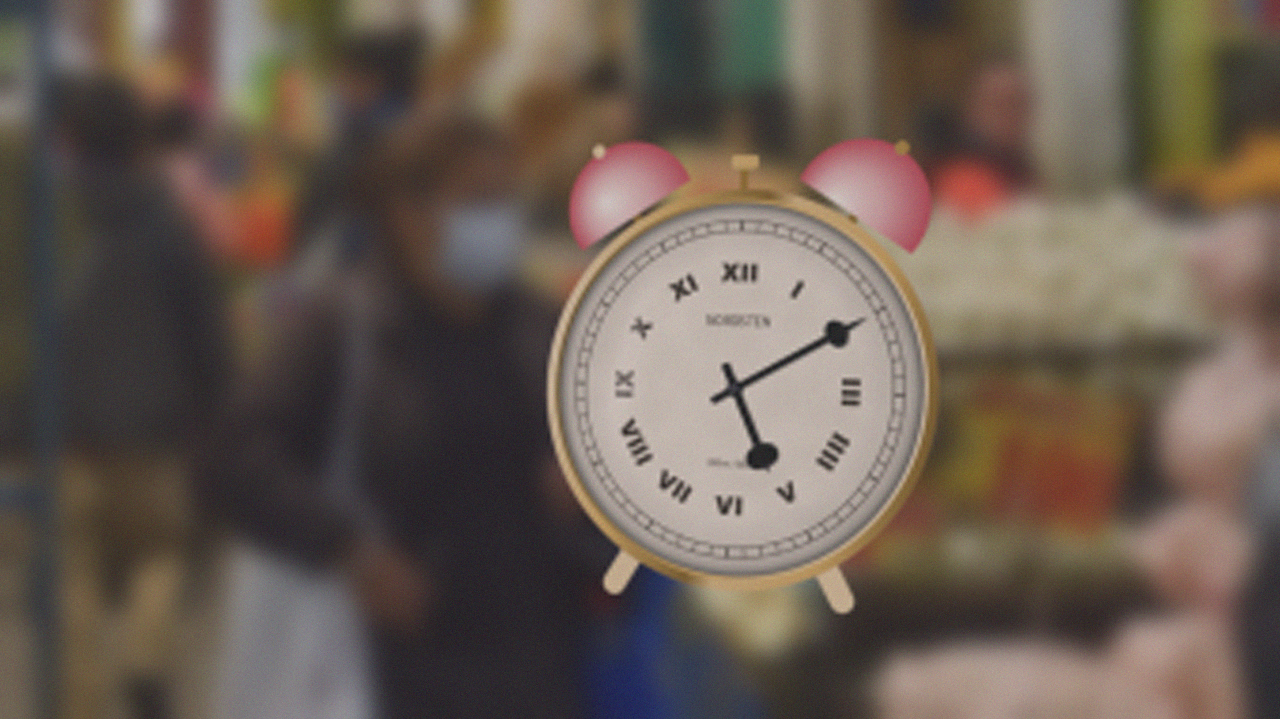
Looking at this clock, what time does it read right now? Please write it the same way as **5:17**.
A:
**5:10**
